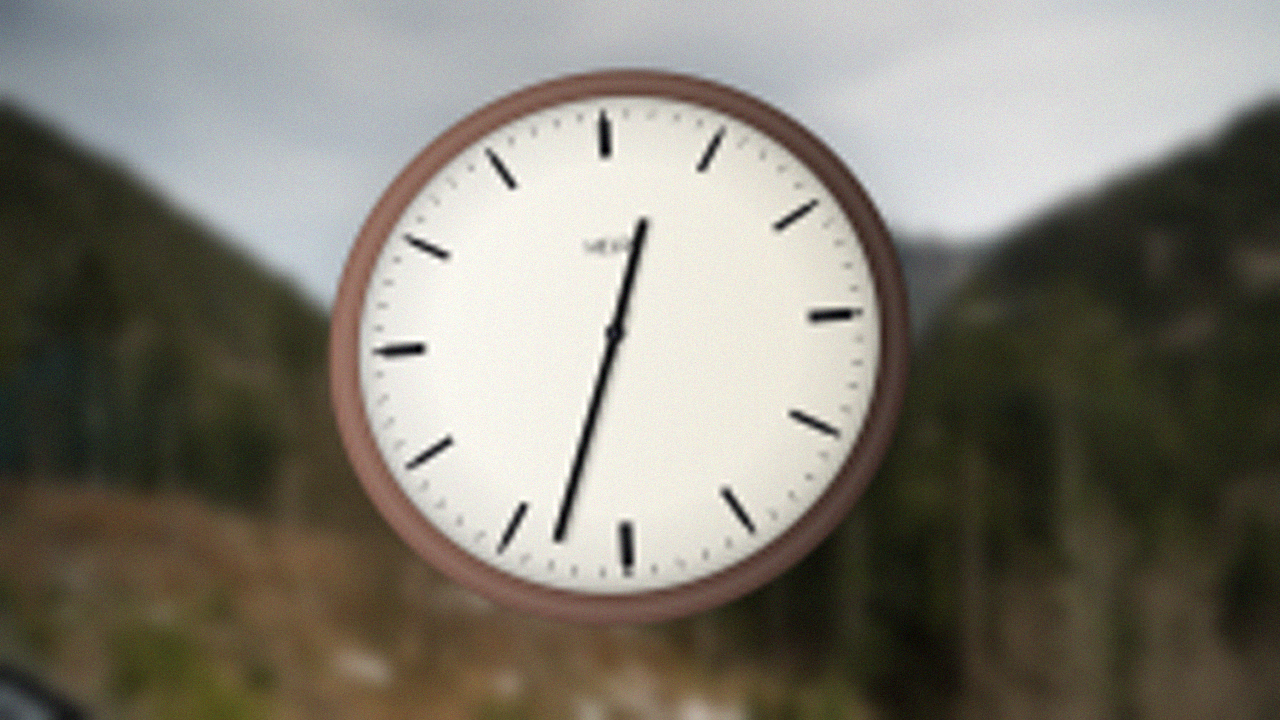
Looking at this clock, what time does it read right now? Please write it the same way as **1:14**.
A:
**12:33**
